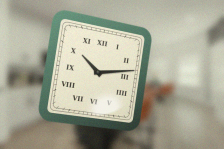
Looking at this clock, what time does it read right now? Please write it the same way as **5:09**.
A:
**10:13**
